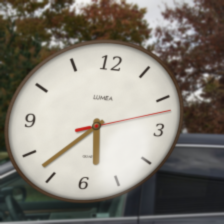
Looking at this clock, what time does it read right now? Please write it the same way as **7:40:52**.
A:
**5:37:12**
